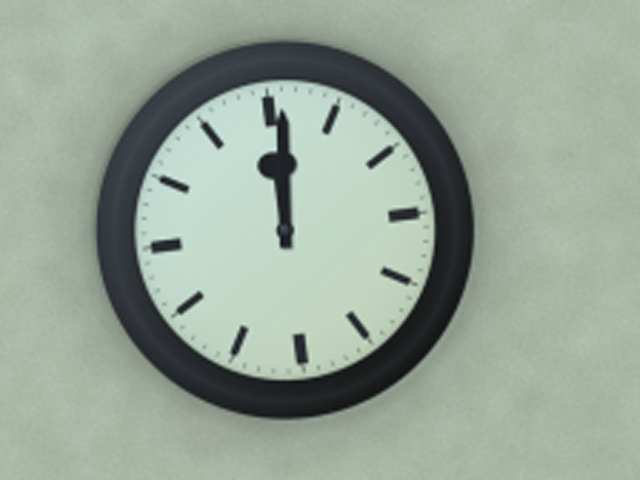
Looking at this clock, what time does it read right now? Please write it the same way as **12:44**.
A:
**12:01**
